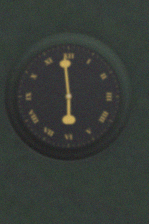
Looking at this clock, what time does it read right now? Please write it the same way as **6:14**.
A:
**5:59**
